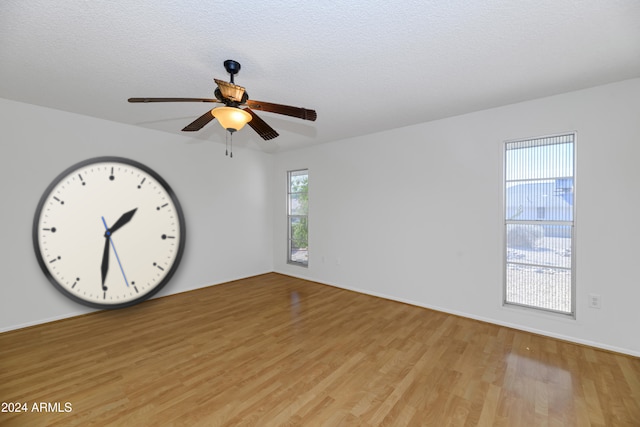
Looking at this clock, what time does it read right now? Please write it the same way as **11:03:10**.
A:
**1:30:26**
